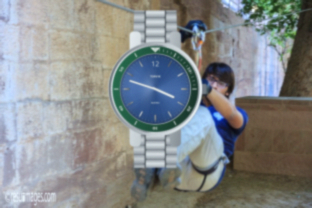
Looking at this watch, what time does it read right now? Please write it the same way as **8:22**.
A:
**3:48**
